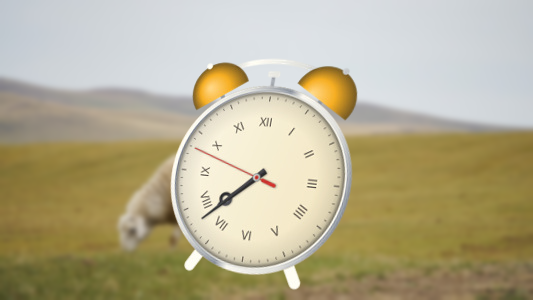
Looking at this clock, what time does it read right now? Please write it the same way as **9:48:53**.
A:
**7:37:48**
